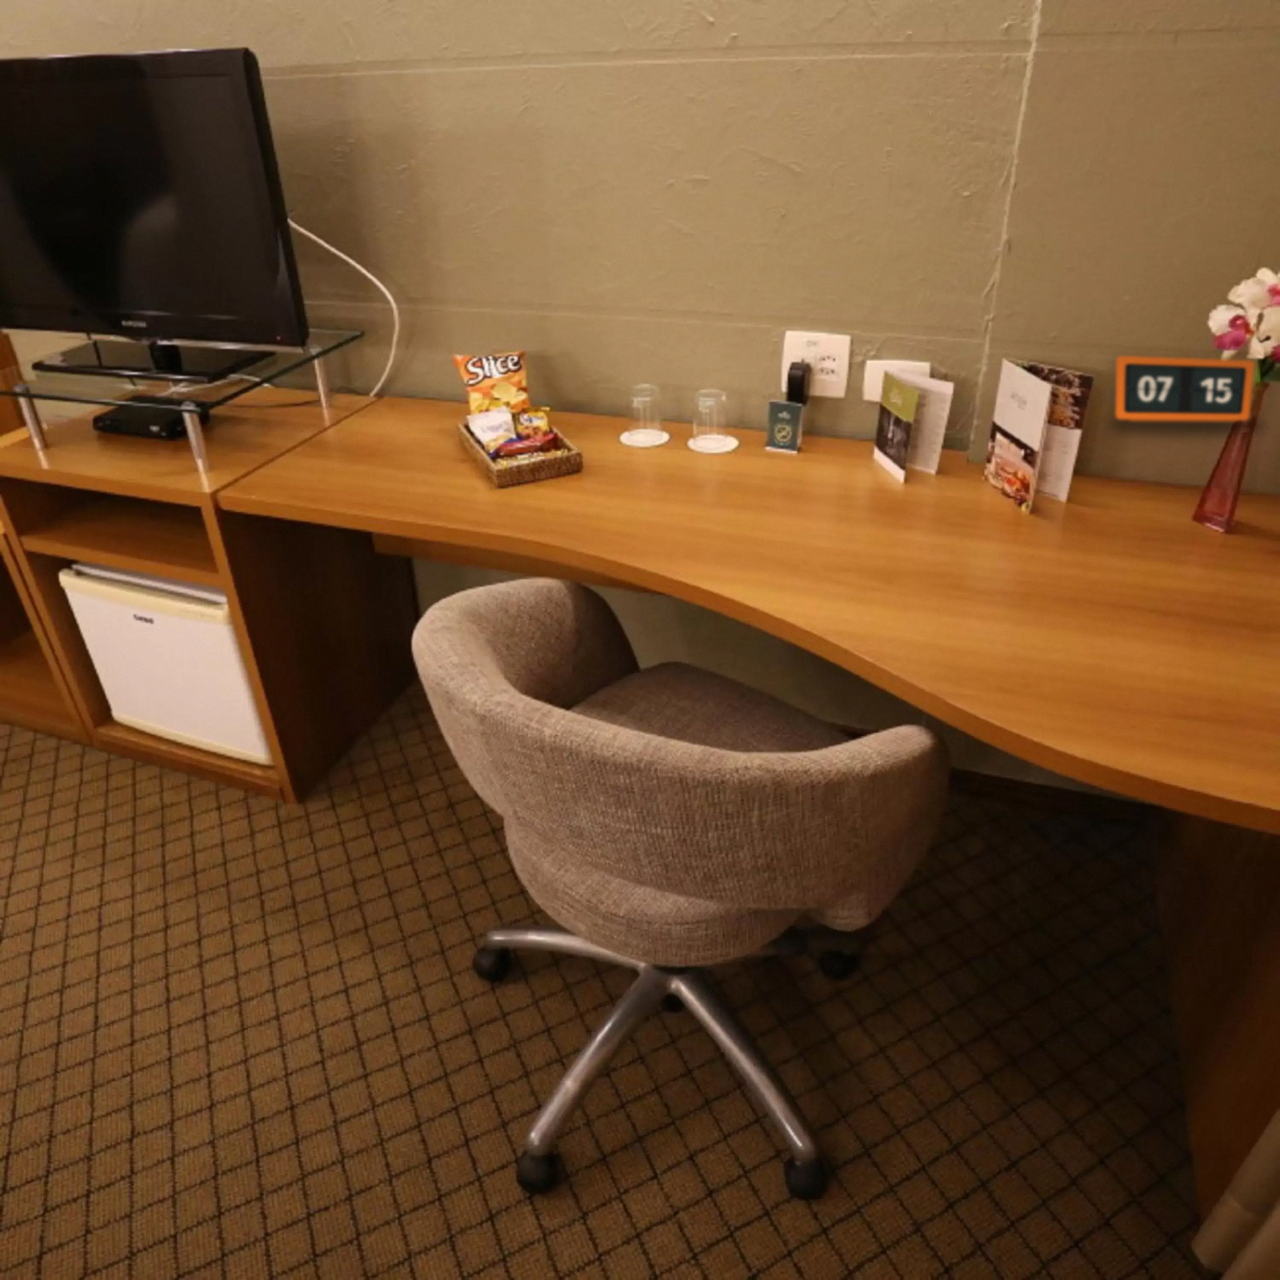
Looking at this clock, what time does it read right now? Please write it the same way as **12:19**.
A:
**7:15**
